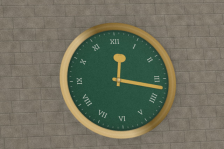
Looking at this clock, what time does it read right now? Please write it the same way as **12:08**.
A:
**12:17**
